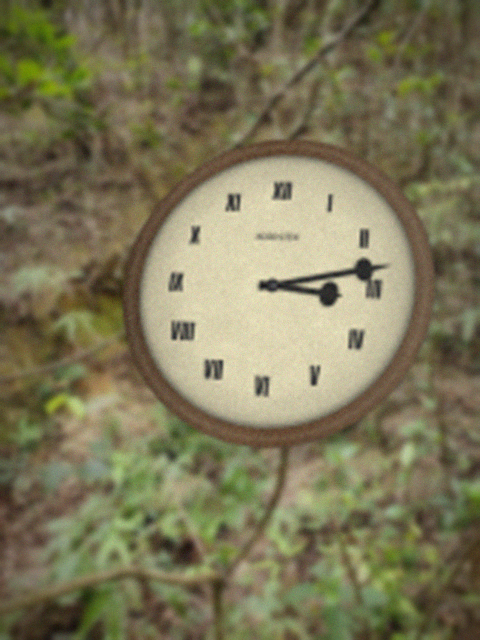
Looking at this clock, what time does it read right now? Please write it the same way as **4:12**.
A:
**3:13**
